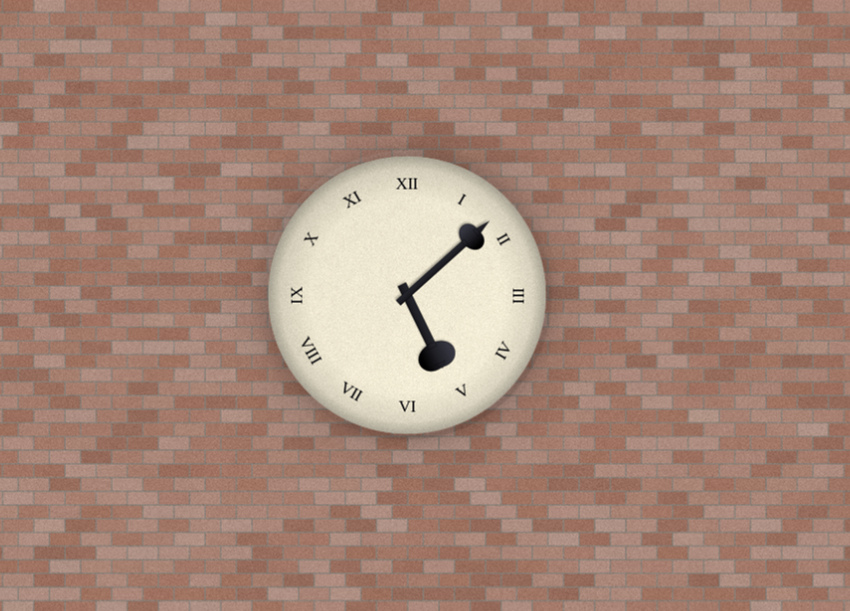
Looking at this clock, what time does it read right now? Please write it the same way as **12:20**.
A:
**5:08**
